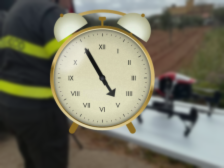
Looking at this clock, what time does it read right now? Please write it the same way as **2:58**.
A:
**4:55**
